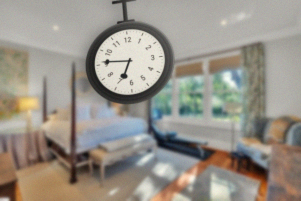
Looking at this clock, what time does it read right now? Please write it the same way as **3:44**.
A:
**6:46**
